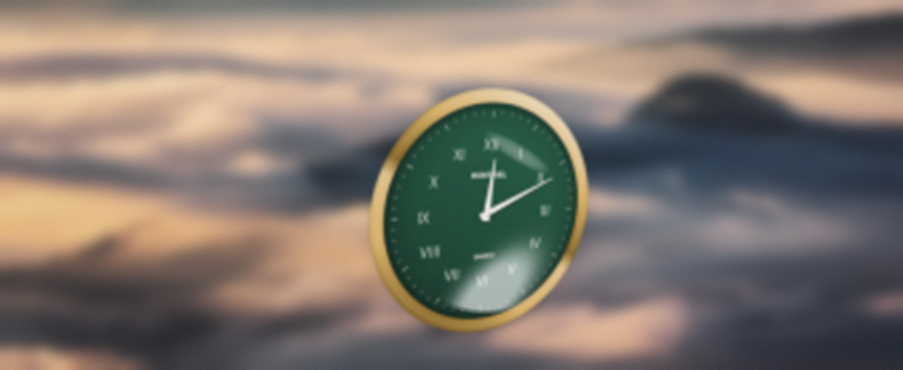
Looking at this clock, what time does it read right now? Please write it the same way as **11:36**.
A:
**12:11**
